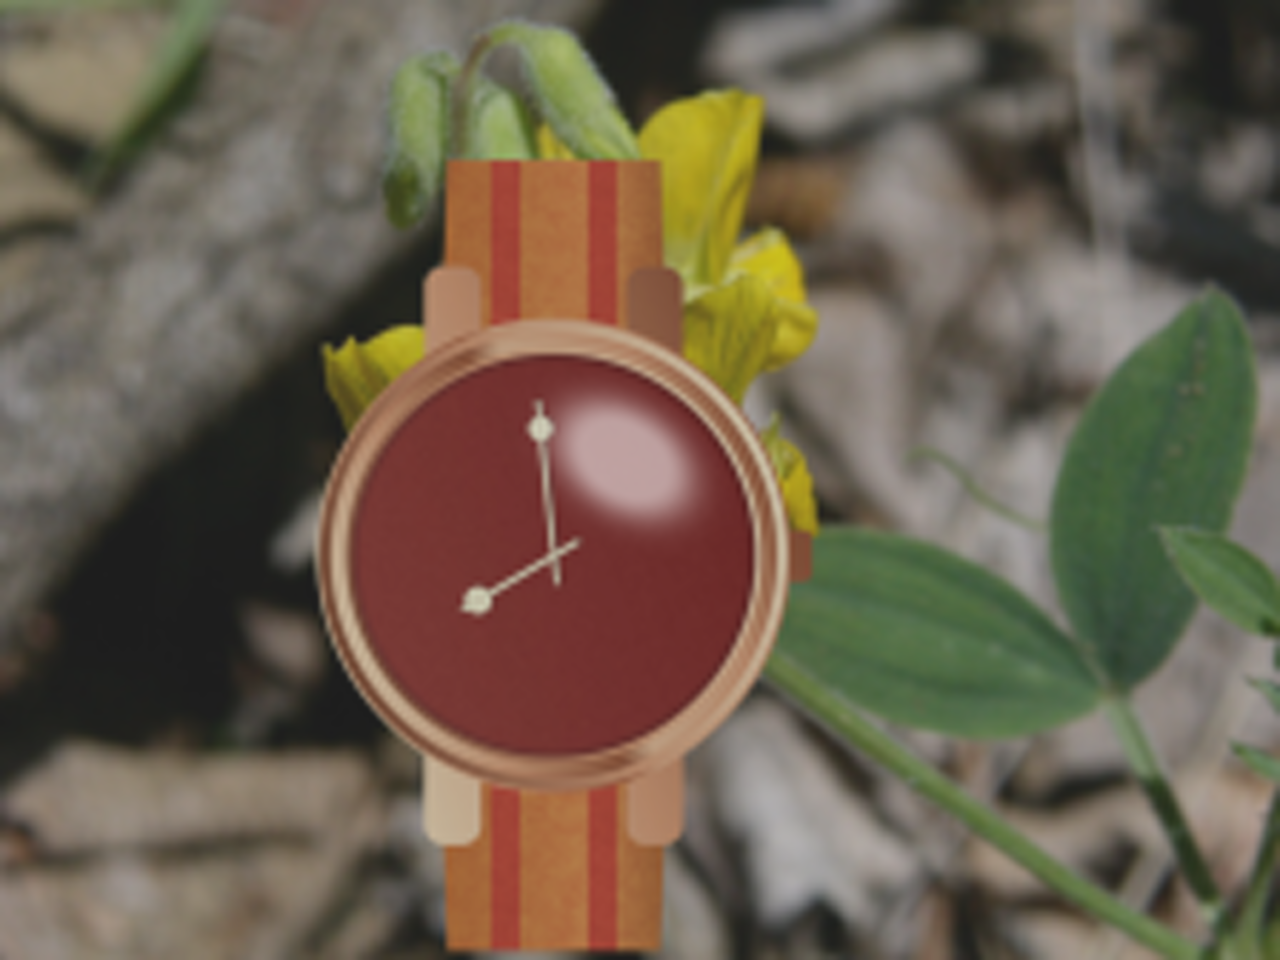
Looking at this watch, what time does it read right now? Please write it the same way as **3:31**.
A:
**7:59**
